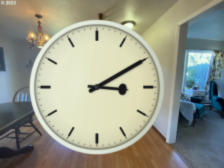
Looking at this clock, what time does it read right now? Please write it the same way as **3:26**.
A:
**3:10**
